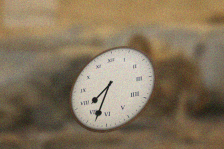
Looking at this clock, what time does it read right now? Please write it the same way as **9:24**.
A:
**7:33**
